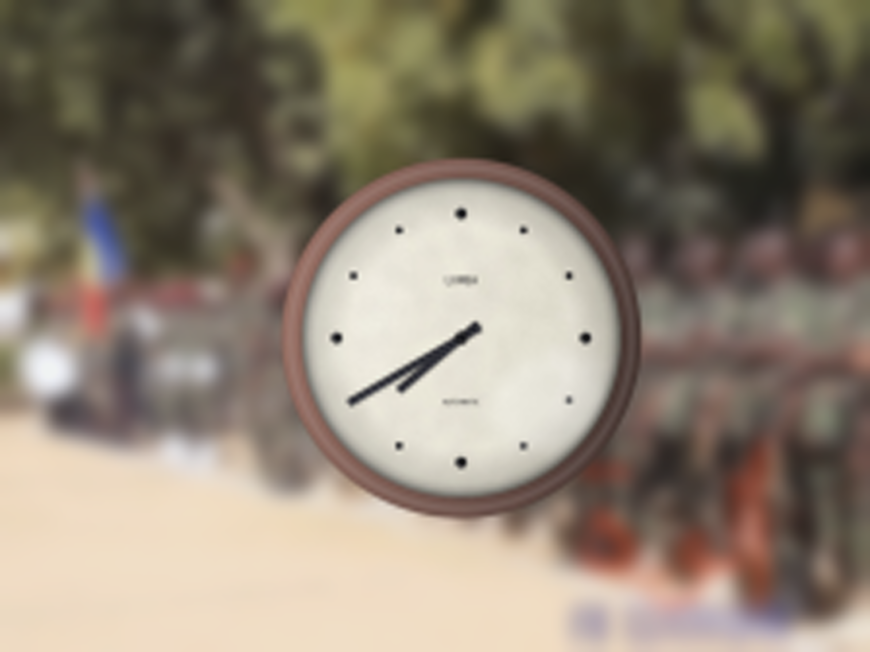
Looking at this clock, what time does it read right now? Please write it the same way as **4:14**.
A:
**7:40**
